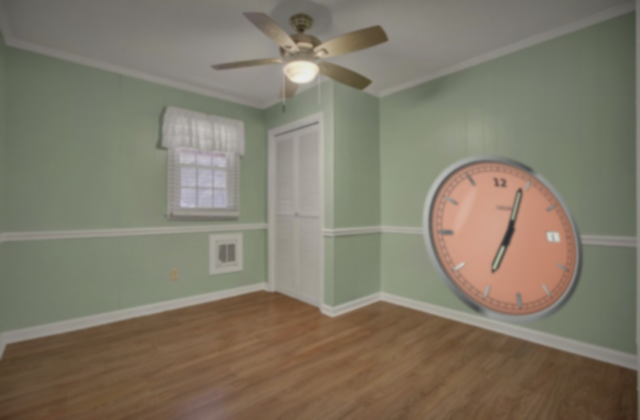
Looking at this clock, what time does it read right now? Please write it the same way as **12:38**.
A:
**7:04**
